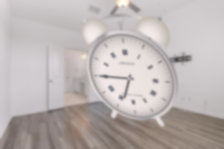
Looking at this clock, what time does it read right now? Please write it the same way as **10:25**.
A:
**6:45**
